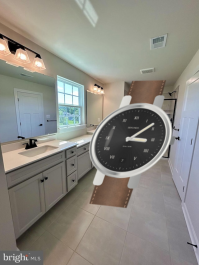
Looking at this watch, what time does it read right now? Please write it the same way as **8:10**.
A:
**3:08**
